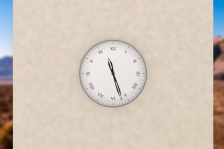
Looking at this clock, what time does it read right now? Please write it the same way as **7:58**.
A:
**11:27**
